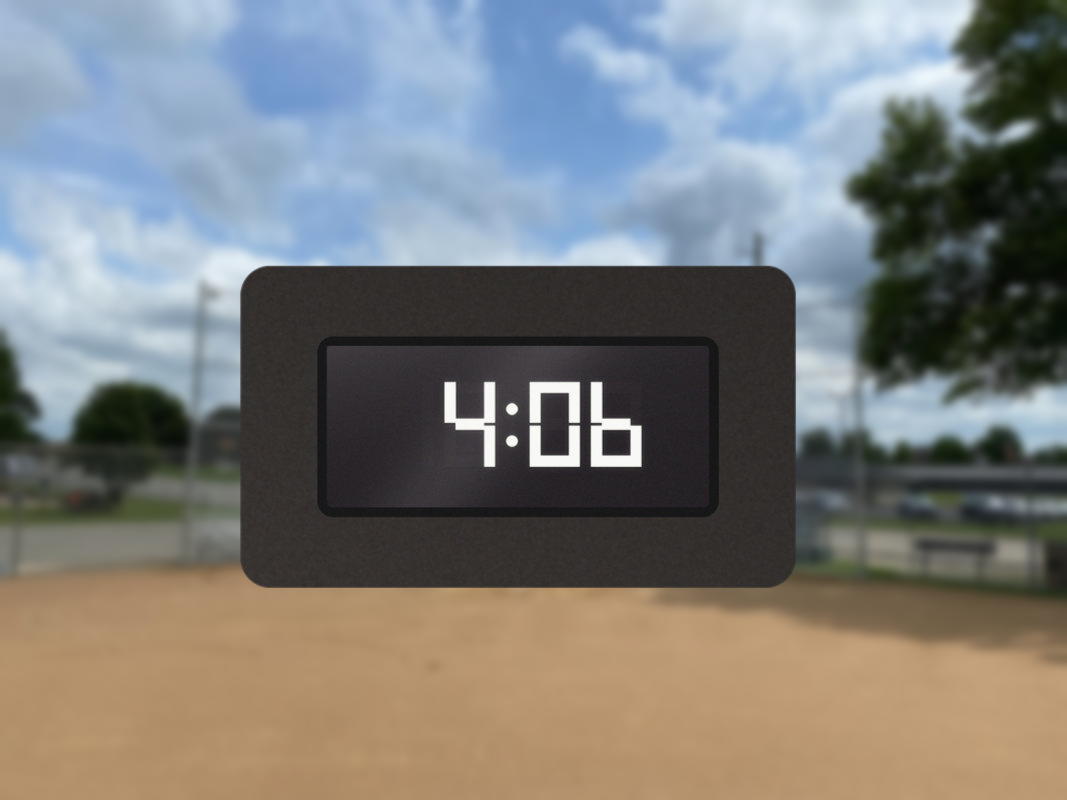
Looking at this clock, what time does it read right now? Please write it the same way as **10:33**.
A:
**4:06**
